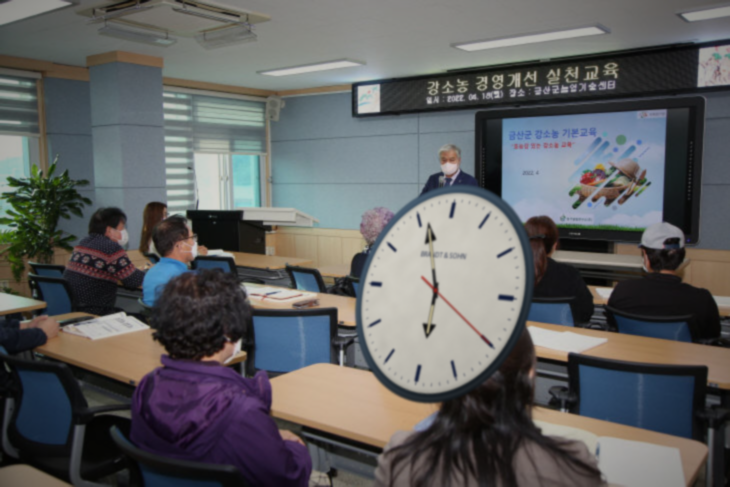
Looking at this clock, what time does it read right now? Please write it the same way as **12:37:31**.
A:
**5:56:20**
